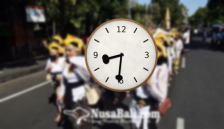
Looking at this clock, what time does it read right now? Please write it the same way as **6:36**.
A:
**8:31**
